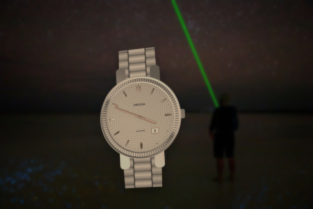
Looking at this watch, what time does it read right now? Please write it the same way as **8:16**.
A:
**3:49**
